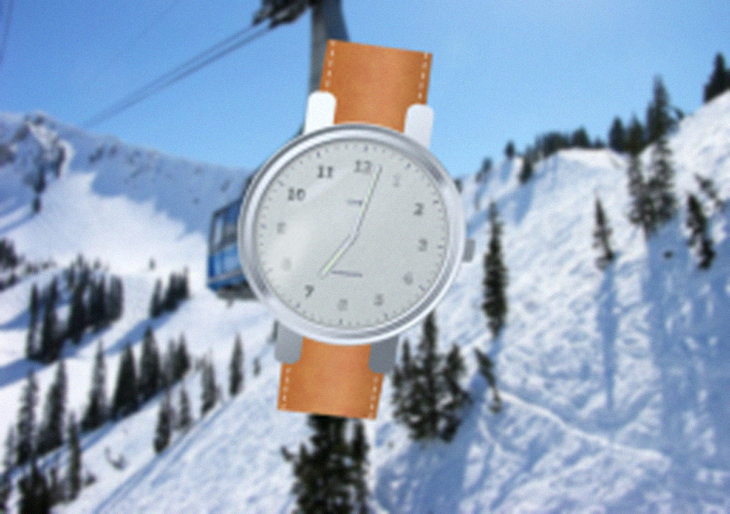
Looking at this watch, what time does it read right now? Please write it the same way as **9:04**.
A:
**7:02**
